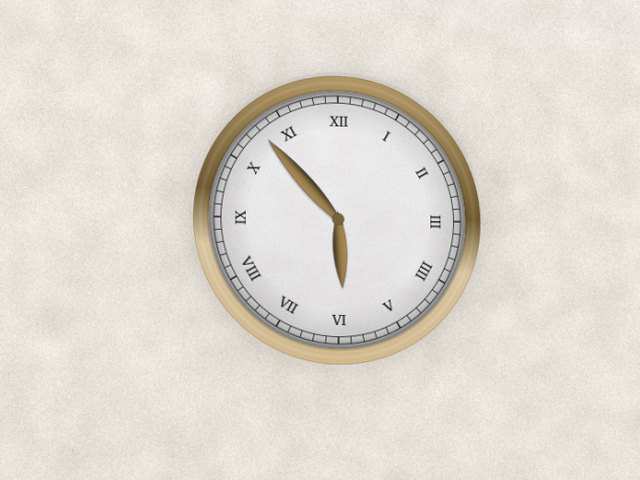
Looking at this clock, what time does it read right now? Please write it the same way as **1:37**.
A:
**5:53**
